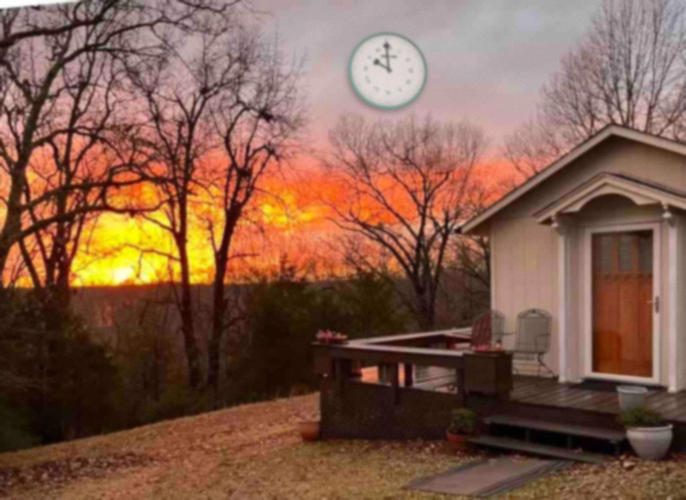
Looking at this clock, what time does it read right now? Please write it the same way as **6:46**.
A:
**9:59**
